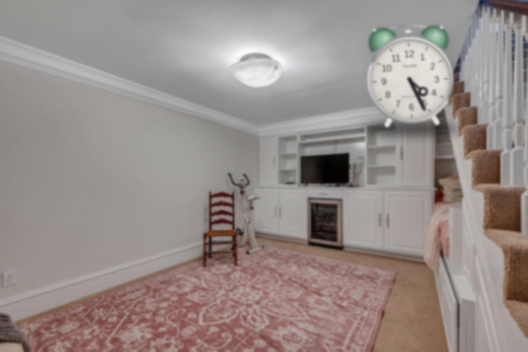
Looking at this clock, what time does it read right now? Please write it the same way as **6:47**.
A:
**4:26**
